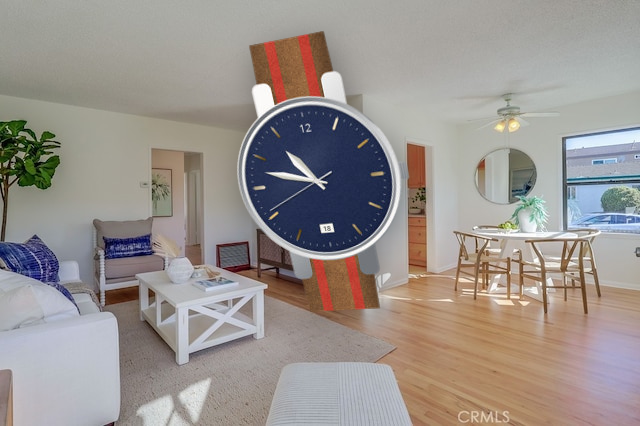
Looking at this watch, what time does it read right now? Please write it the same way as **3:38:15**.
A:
**10:47:41**
